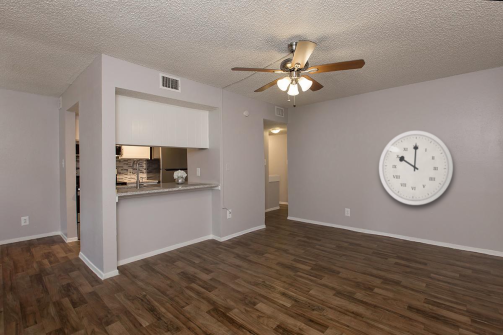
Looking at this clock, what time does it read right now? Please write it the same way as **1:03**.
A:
**10:00**
